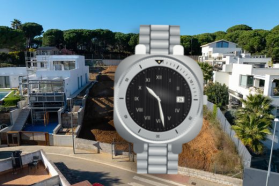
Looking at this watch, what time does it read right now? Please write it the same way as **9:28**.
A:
**10:28**
